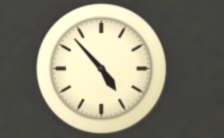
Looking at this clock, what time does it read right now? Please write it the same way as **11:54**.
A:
**4:53**
